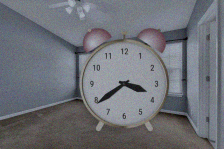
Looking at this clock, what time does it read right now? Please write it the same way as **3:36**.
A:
**3:39**
